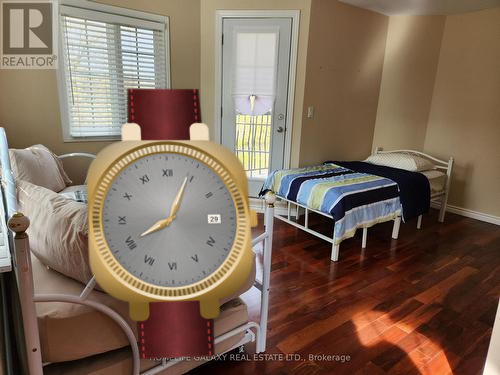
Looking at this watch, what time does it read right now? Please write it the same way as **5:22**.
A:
**8:04**
